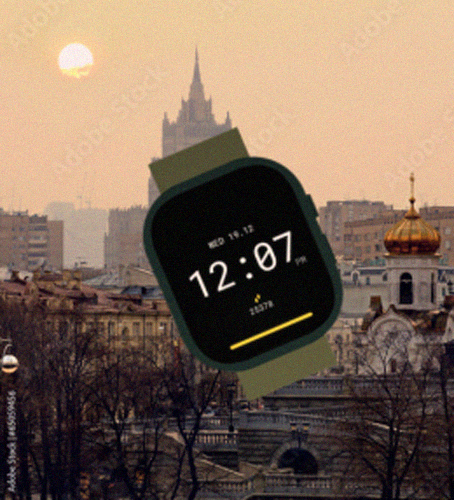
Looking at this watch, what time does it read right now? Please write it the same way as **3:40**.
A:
**12:07**
